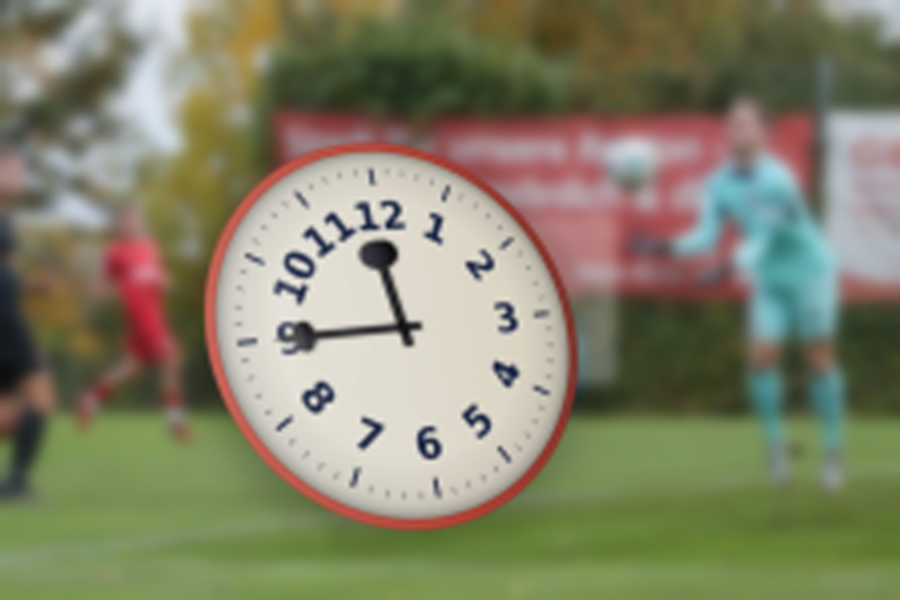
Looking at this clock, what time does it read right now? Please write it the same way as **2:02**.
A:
**11:45**
